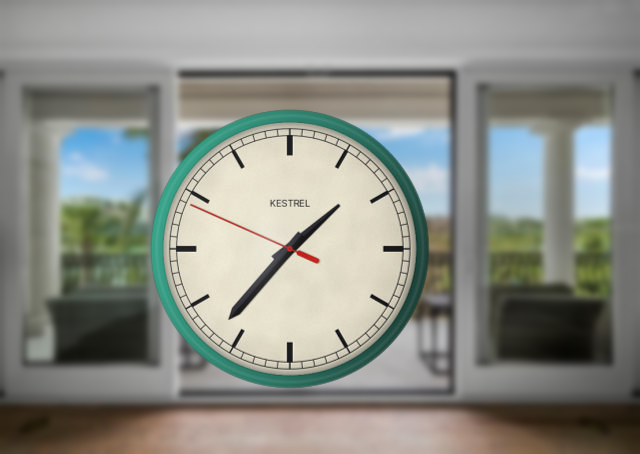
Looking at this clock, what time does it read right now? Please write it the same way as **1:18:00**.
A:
**1:36:49**
